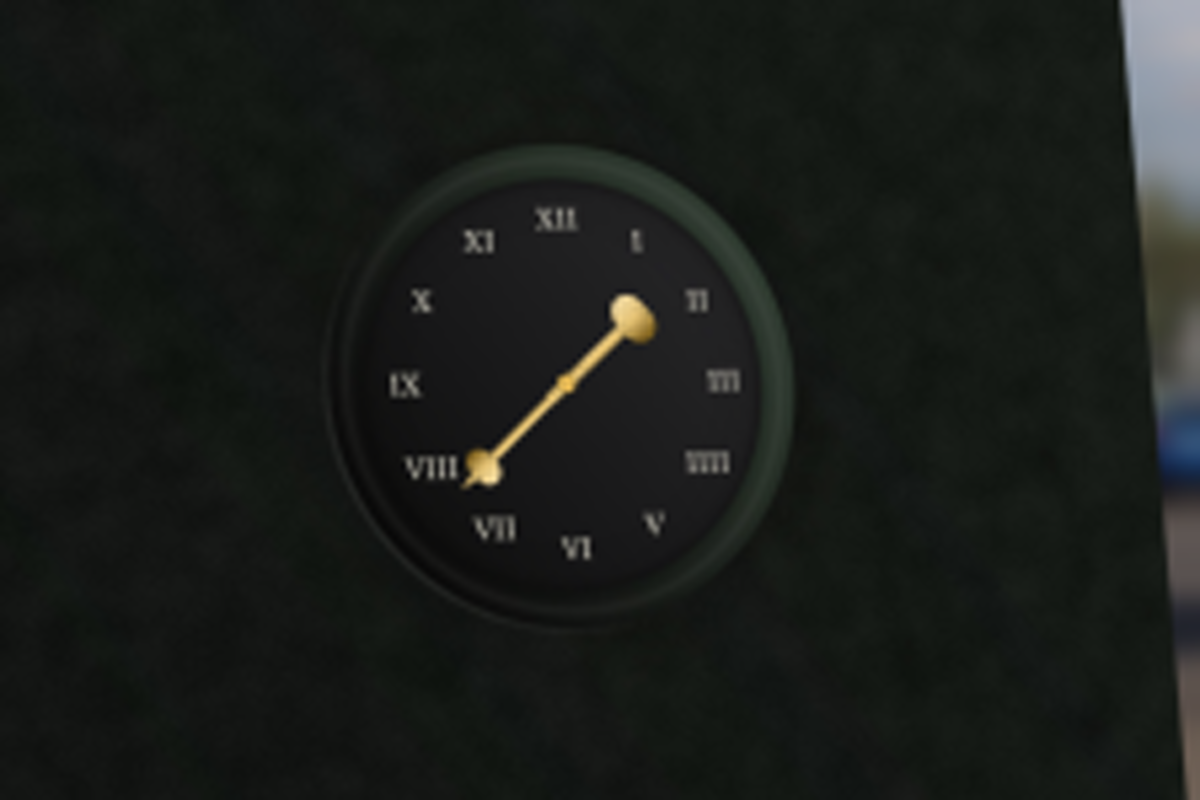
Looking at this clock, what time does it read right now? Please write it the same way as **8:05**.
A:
**1:38**
